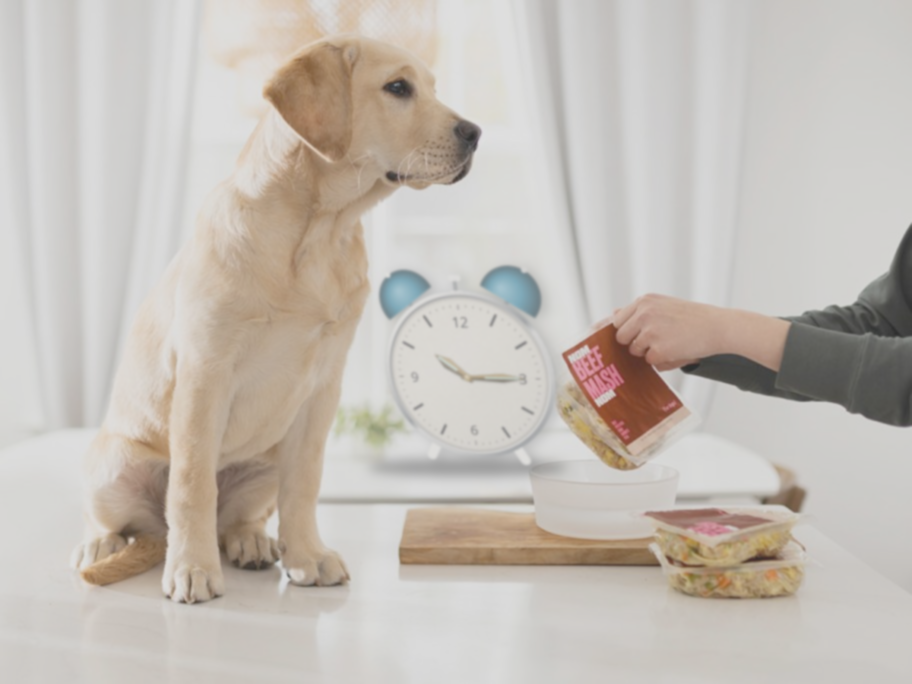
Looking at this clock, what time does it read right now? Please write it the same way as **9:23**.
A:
**10:15**
